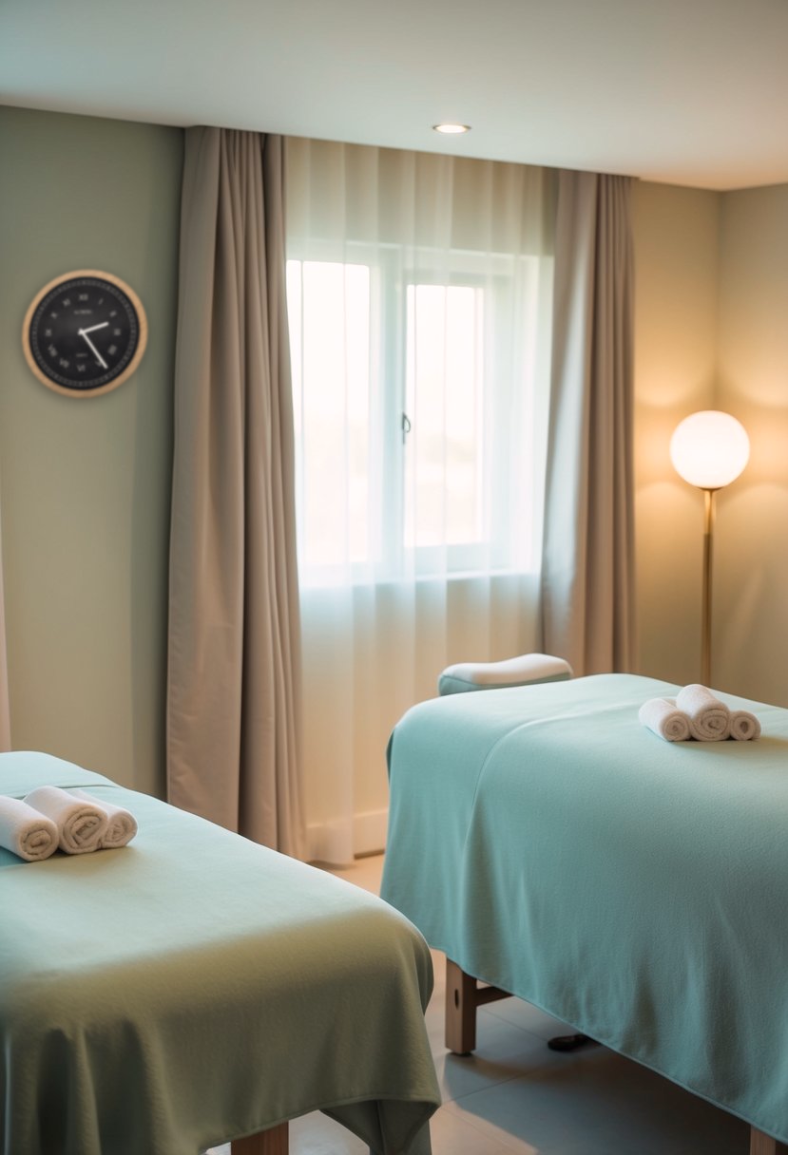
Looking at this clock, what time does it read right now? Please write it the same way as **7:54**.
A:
**2:24**
